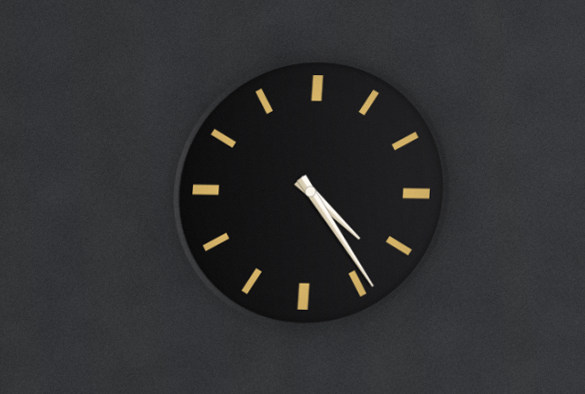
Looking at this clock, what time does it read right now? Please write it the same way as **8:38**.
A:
**4:24**
